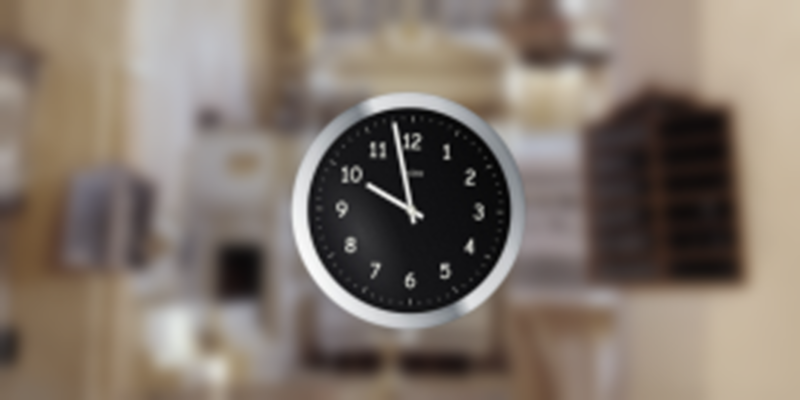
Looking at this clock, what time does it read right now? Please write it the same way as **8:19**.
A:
**9:58**
